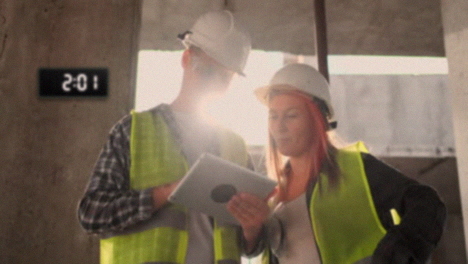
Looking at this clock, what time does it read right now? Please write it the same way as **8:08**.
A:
**2:01**
